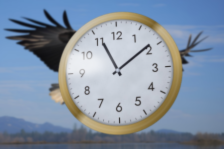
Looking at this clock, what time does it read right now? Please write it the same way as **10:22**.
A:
**11:09**
